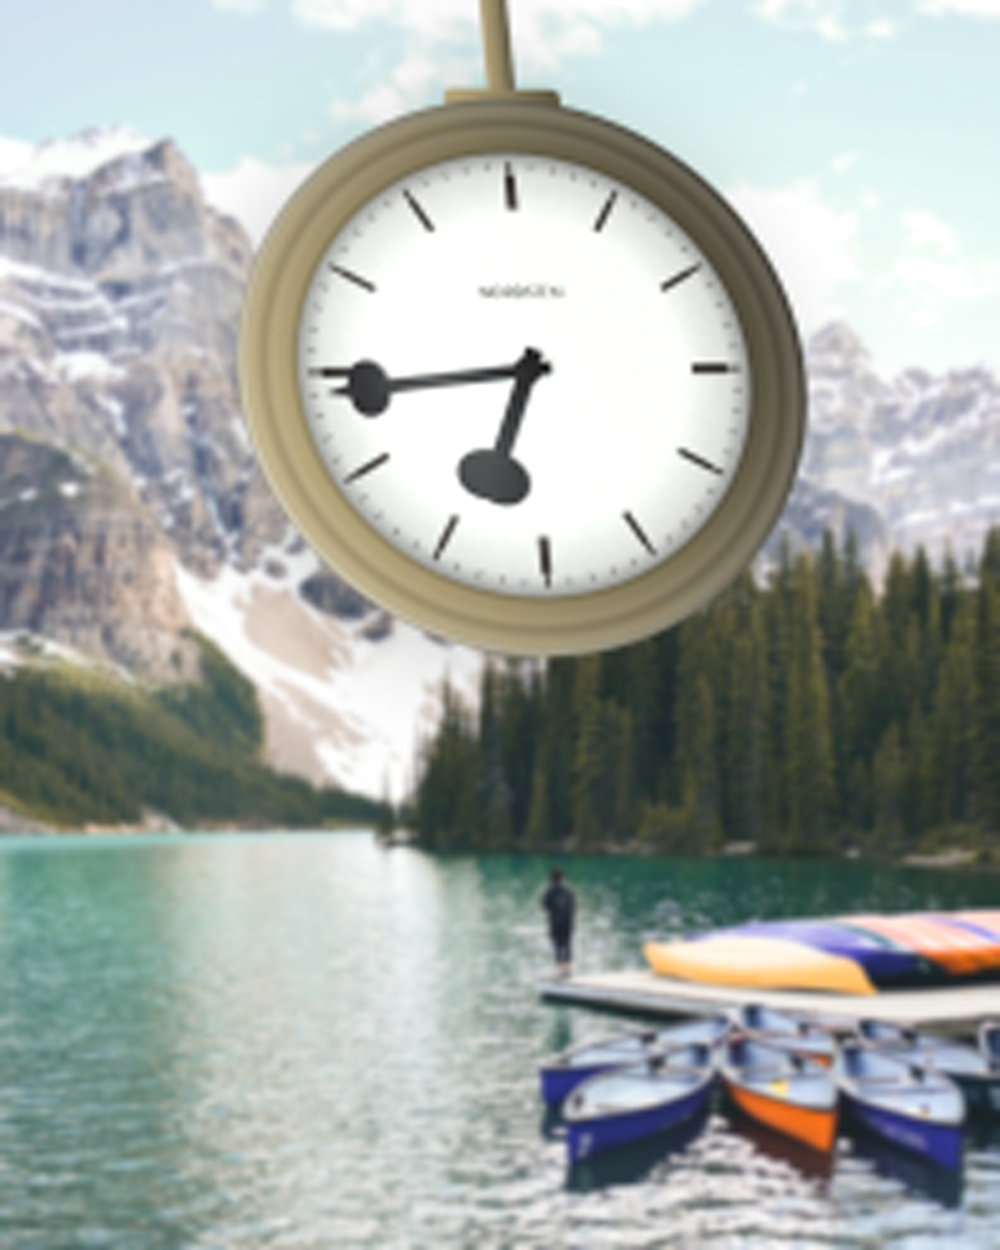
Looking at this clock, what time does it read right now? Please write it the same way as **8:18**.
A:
**6:44**
